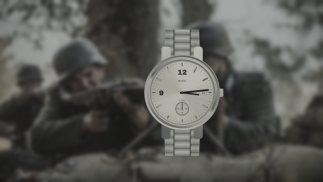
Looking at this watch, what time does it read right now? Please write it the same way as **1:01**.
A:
**3:14**
